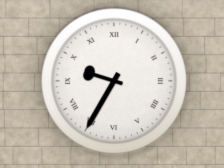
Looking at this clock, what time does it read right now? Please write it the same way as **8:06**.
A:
**9:35**
